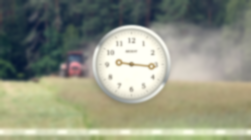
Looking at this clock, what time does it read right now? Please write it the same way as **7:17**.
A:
**9:16**
